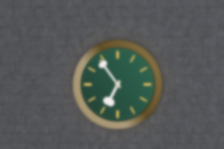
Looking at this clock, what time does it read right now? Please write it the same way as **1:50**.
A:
**6:54**
